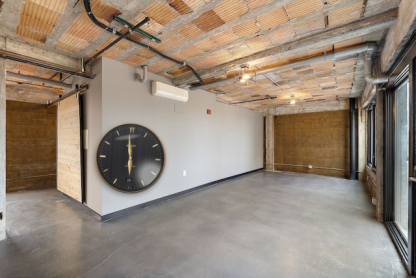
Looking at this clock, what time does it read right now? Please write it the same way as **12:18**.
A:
**5:59**
